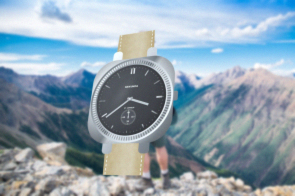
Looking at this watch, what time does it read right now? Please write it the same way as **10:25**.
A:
**3:39**
